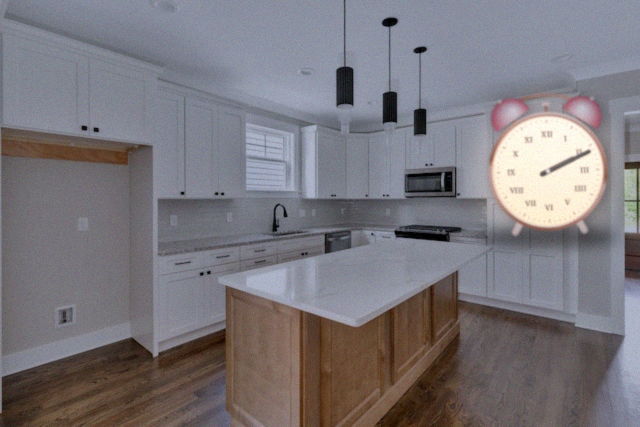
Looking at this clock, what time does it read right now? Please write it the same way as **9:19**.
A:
**2:11**
